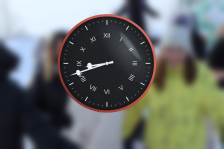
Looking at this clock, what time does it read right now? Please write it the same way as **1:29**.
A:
**8:42**
